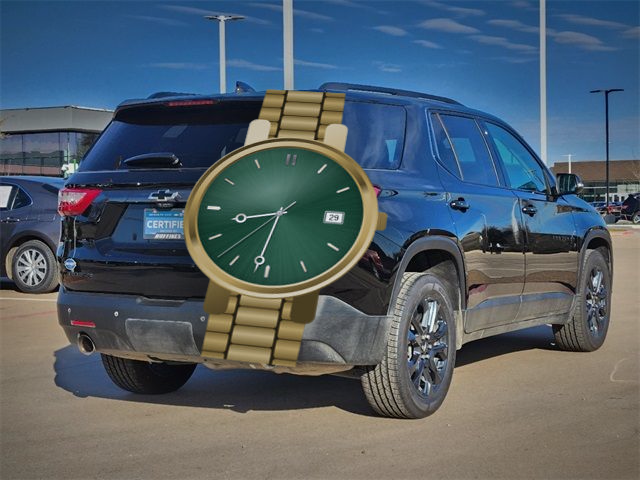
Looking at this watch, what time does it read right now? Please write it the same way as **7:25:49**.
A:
**8:31:37**
